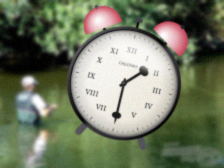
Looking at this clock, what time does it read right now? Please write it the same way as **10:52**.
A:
**1:30**
